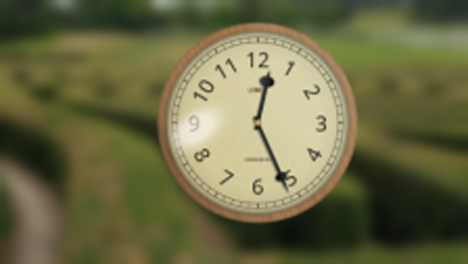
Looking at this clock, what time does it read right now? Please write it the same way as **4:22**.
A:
**12:26**
